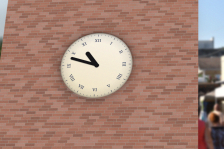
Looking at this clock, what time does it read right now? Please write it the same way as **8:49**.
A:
**10:48**
